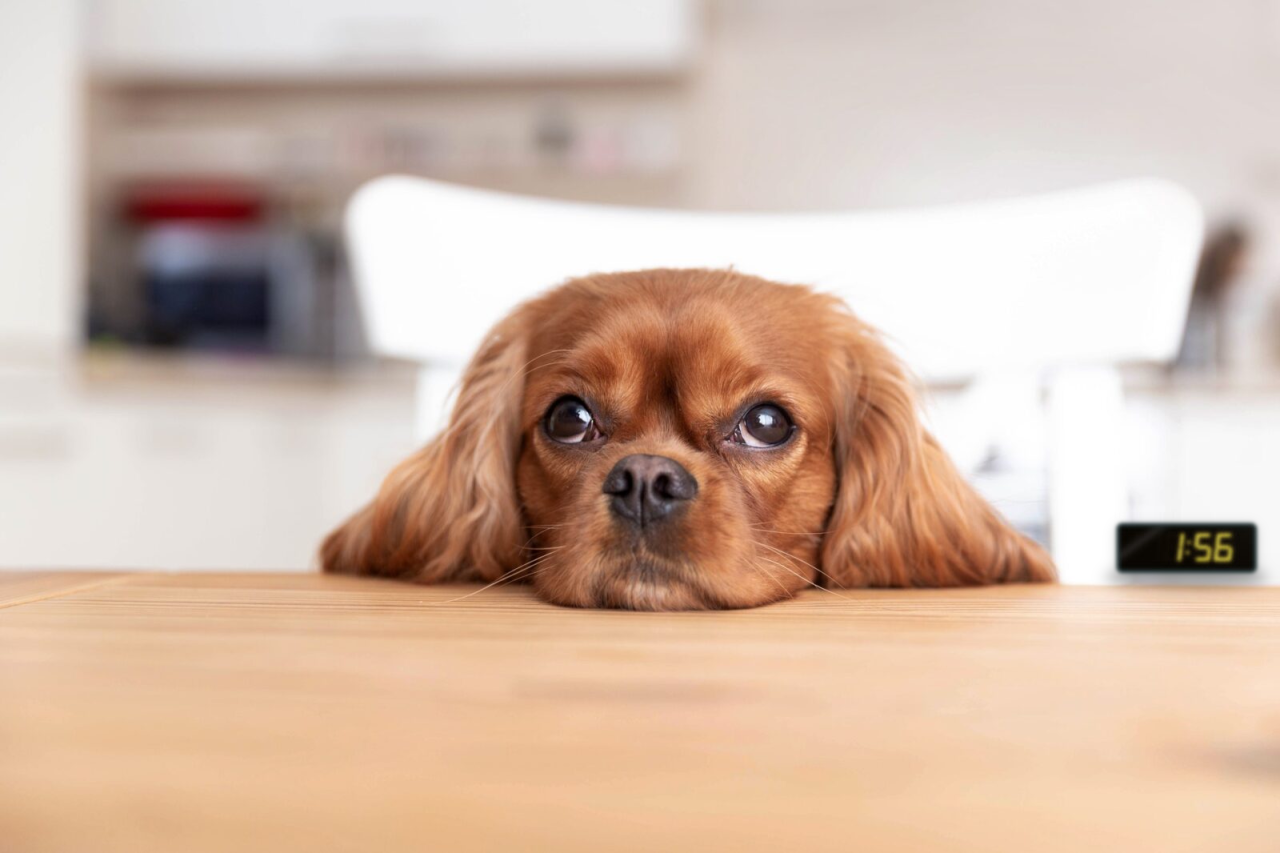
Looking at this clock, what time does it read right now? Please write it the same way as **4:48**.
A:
**1:56**
